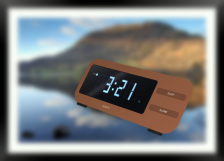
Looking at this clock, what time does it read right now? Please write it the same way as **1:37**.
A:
**3:21**
